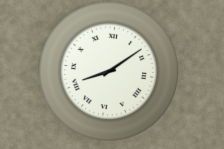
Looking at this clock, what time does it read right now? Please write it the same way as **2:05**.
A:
**8:08**
